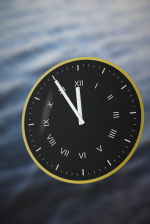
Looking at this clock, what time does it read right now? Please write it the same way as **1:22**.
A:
**11:55**
